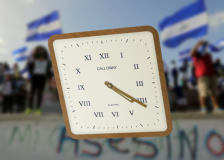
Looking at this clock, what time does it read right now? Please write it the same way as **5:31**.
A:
**4:21**
